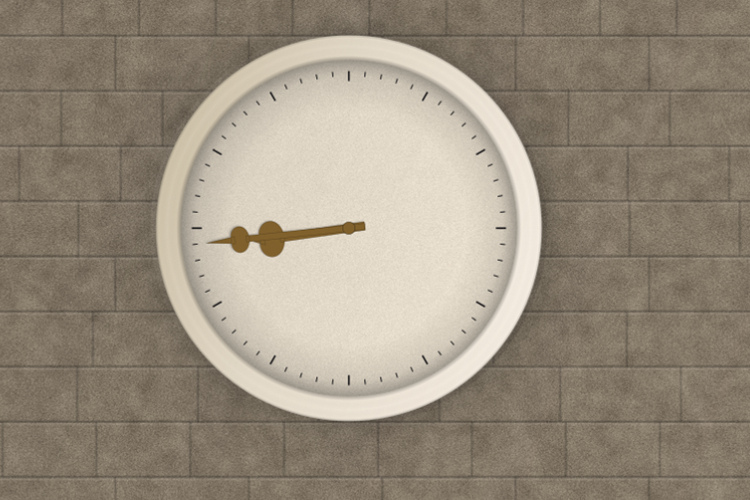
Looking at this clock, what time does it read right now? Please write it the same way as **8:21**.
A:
**8:44**
